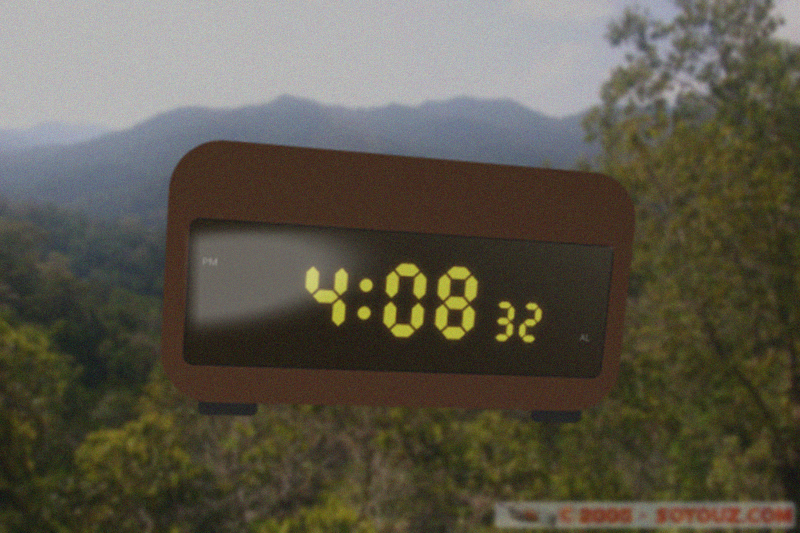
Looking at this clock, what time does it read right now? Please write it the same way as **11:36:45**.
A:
**4:08:32**
